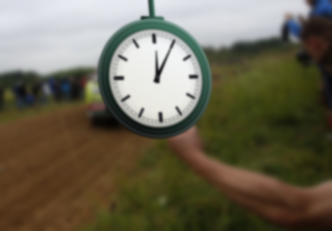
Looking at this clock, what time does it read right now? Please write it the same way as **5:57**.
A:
**12:05**
